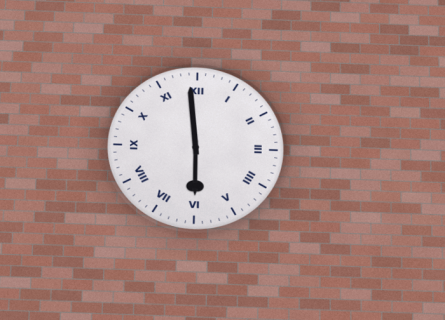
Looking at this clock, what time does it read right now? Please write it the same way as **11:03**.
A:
**5:59**
